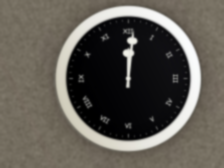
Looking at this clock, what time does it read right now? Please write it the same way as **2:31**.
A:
**12:01**
